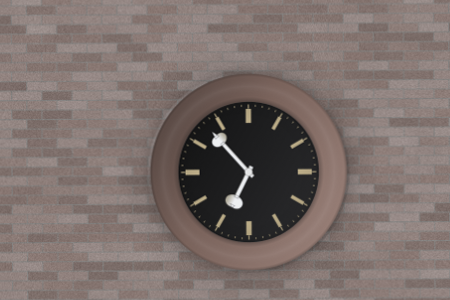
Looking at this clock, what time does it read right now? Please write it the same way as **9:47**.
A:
**6:53**
